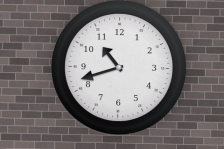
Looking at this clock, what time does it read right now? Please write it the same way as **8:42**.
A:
**10:42**
